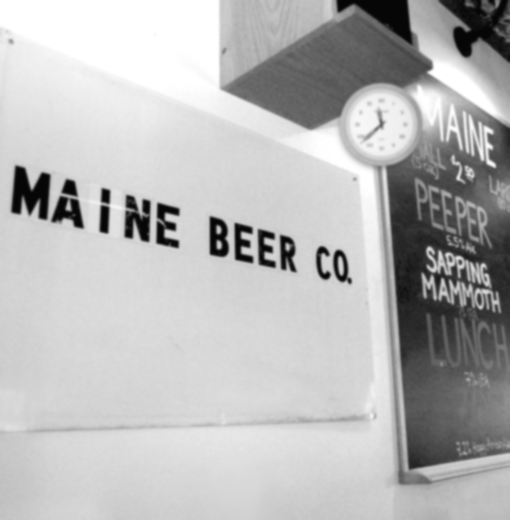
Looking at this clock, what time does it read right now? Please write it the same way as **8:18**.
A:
**11:38**
